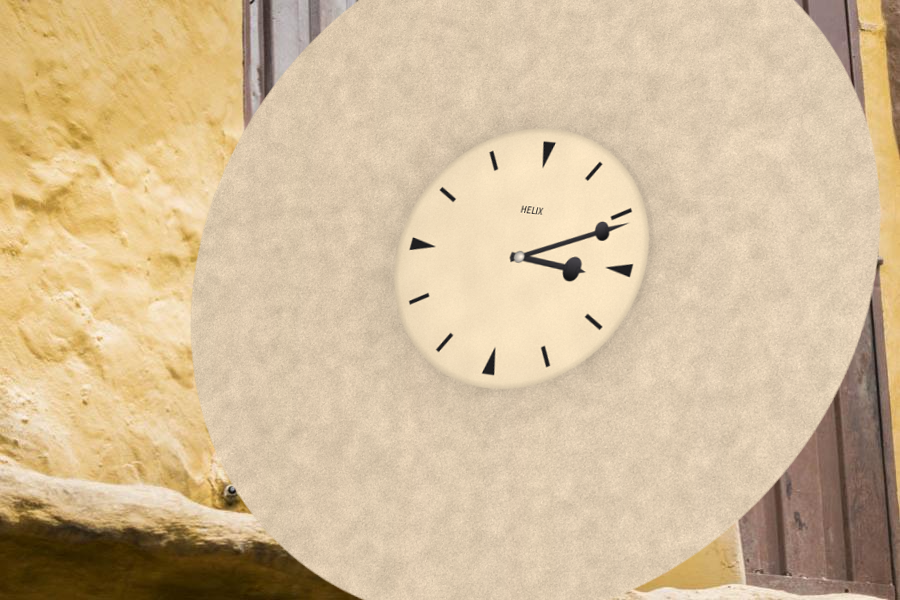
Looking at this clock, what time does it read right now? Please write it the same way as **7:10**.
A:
**3:11**
